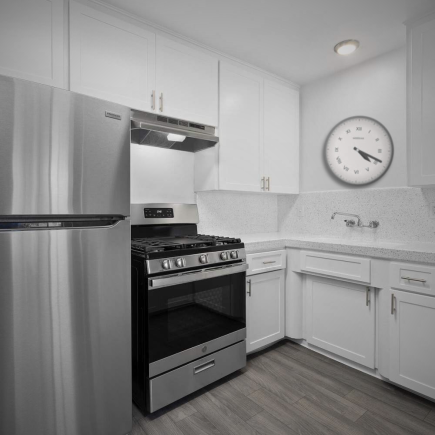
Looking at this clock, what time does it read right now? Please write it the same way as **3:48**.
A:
**4:19**
